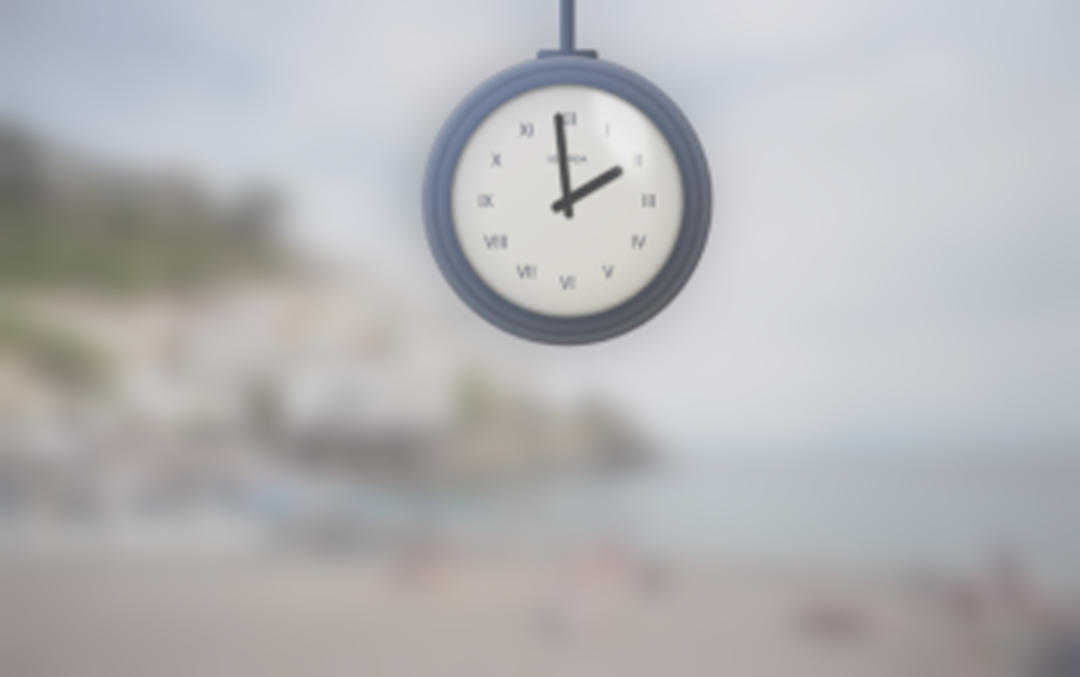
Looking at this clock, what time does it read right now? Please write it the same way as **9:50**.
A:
**1:59**
